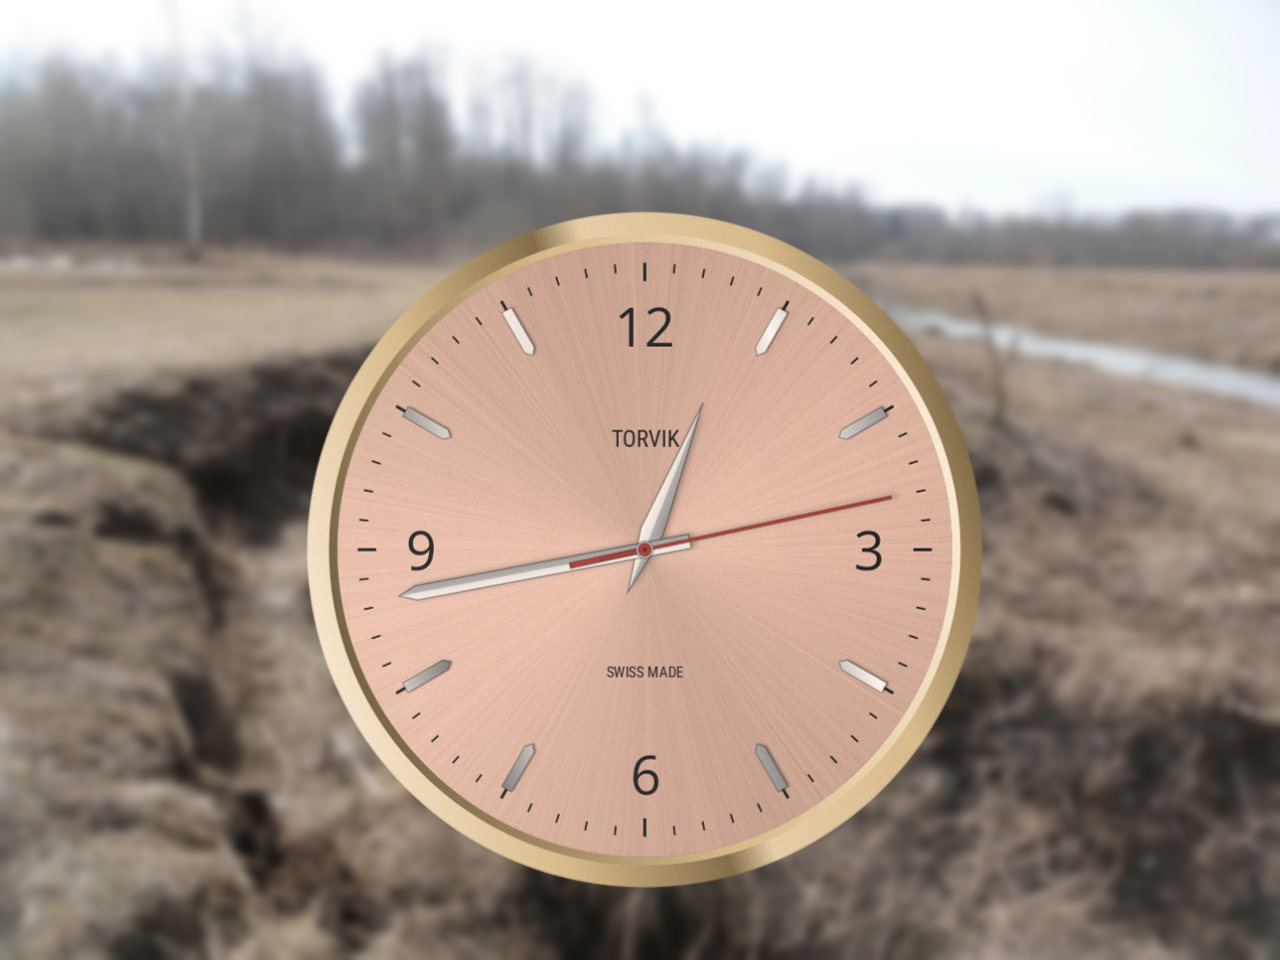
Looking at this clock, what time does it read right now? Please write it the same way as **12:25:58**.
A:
**12:43:13**
